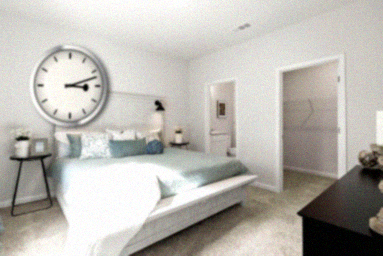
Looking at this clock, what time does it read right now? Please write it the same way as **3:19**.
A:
**3:12**
